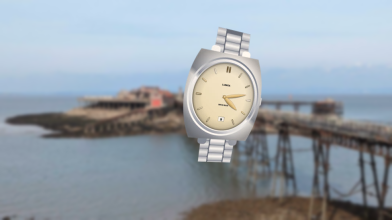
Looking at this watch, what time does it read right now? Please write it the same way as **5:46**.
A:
**4:13**
